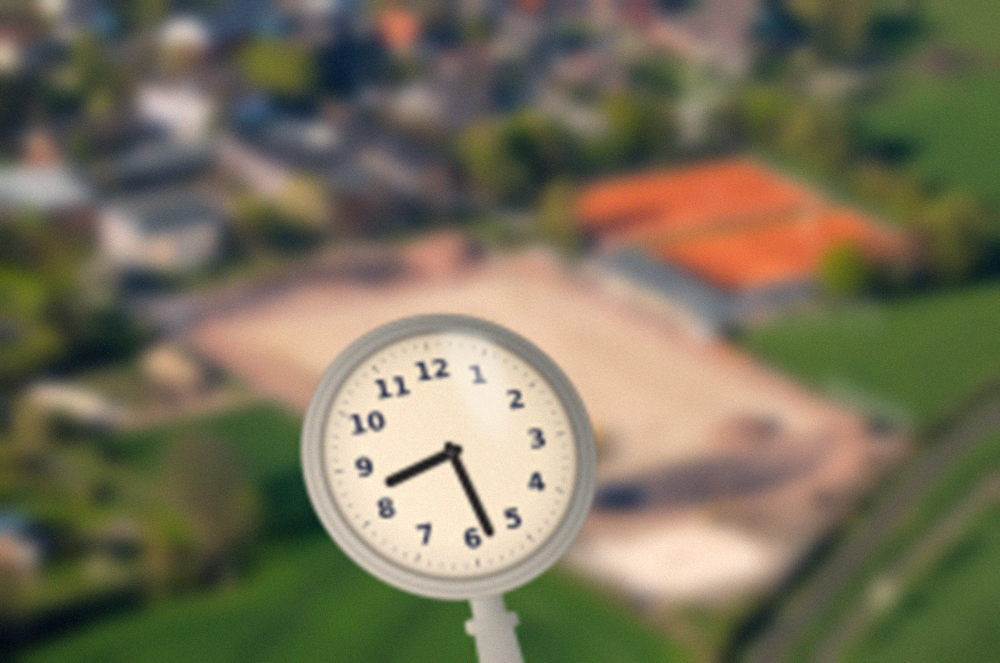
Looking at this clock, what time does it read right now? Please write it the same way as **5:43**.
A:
**8:28**
